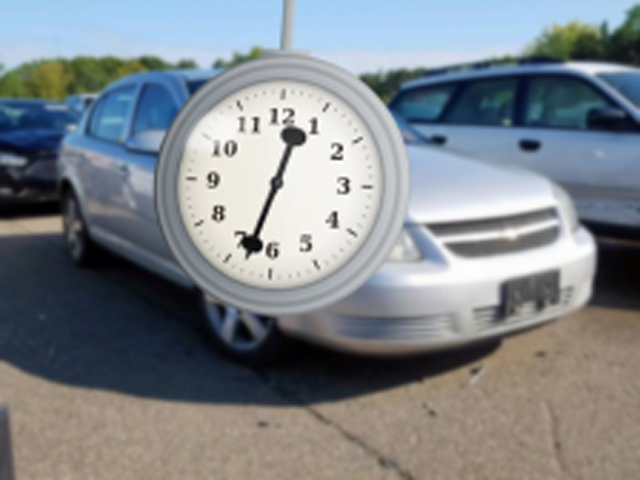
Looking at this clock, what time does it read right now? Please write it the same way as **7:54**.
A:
**12:33**
